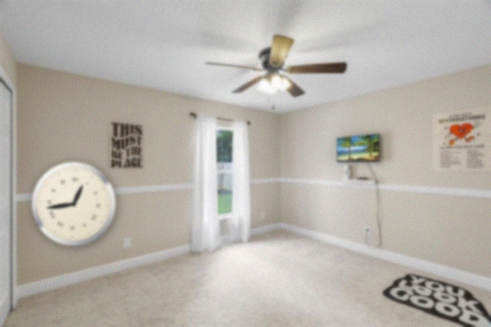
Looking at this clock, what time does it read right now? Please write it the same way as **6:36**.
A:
**12:43**
